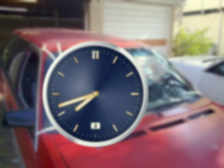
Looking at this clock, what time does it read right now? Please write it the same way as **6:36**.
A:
**7:42**
